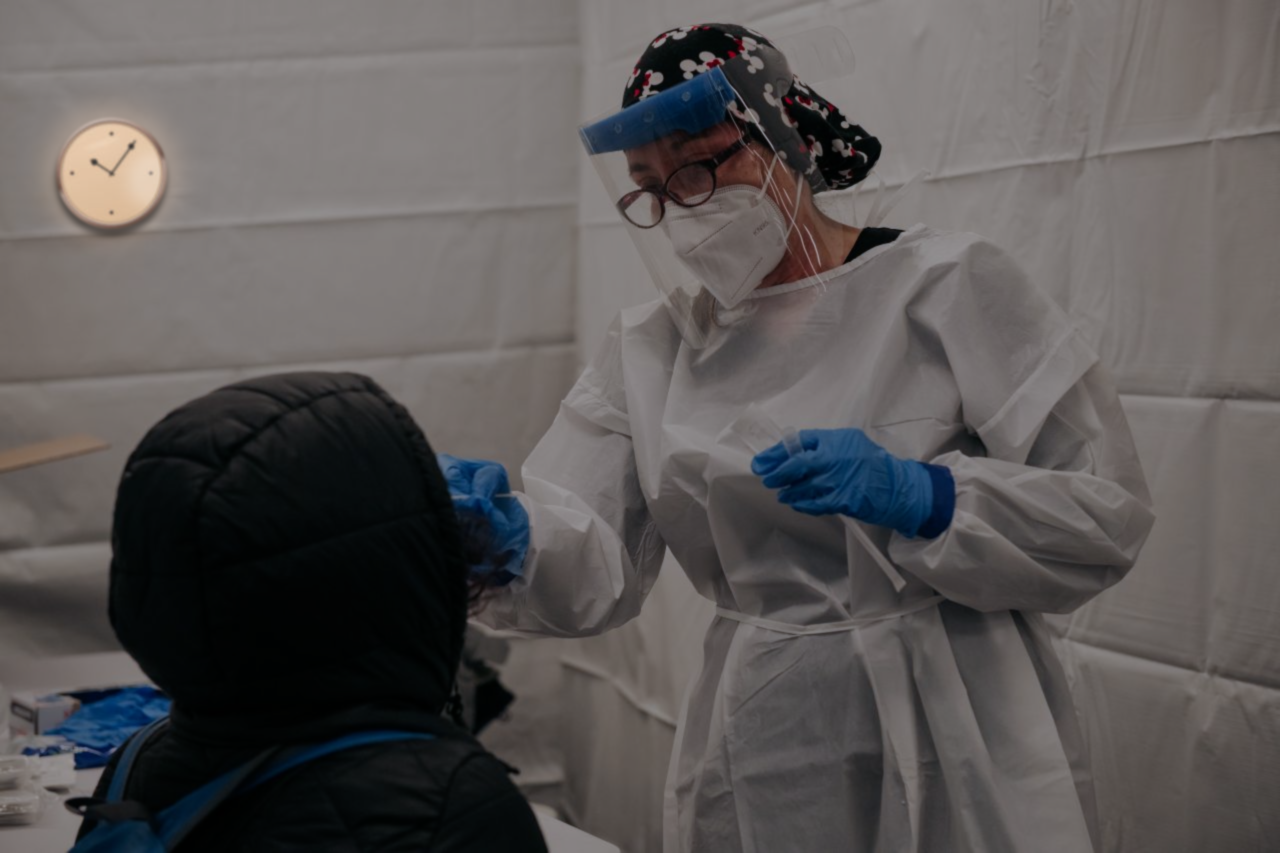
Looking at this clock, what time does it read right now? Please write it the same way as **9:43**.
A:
**10:06**
